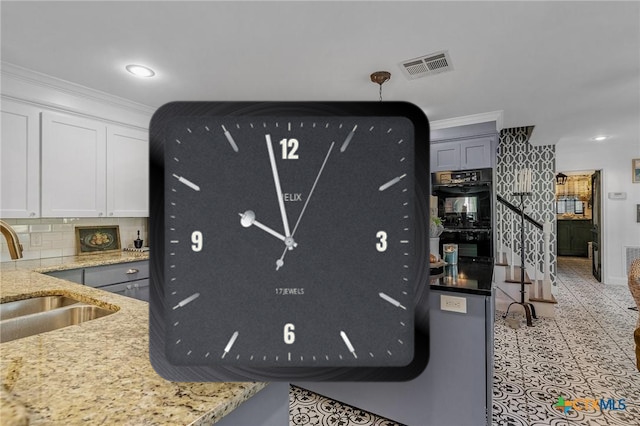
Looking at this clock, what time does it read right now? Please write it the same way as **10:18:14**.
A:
**9:58:04**
